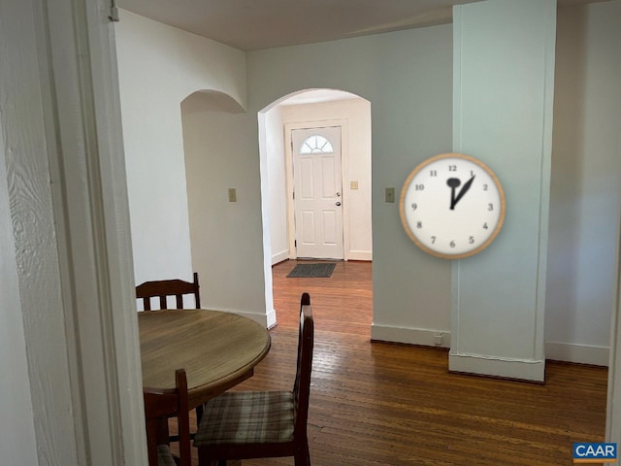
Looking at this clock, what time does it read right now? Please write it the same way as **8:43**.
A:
**12:06**
